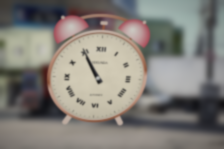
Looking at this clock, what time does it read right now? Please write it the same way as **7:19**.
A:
**10:55**
